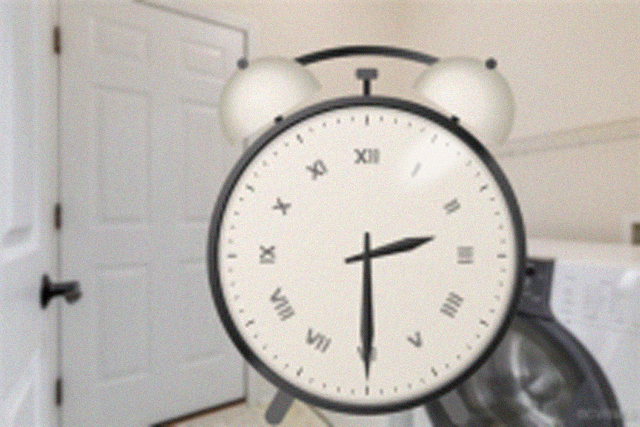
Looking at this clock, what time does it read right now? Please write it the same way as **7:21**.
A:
**2:30**
